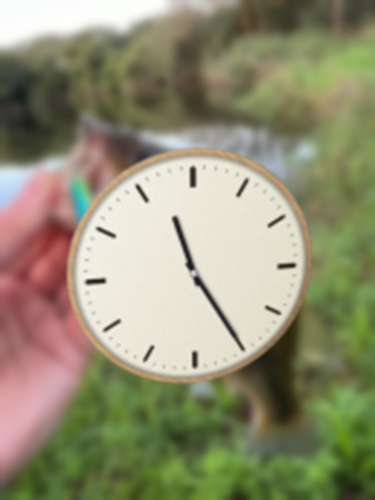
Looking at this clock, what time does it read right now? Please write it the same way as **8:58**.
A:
**11:25**
